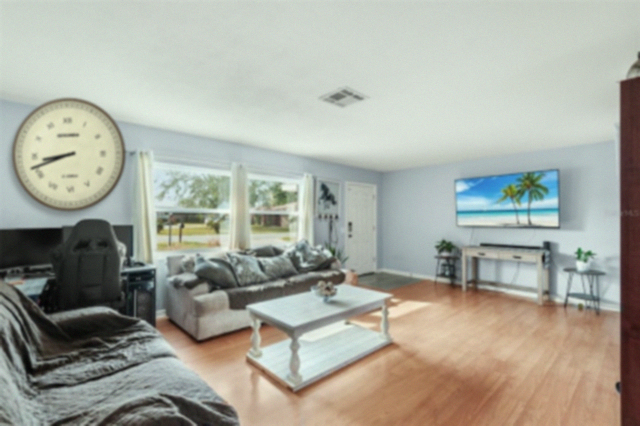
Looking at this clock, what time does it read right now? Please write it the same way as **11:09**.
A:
**8:42**
